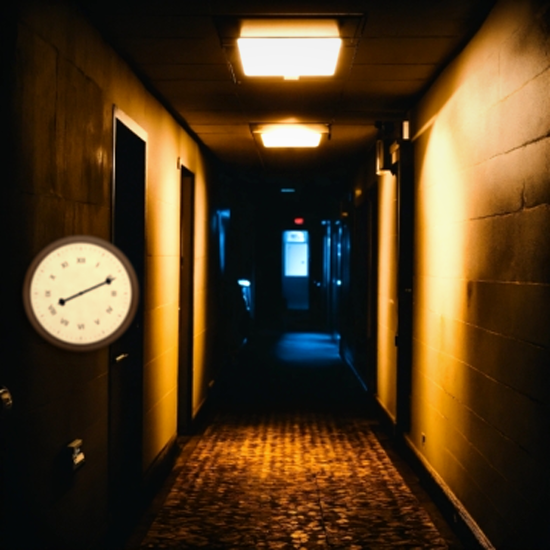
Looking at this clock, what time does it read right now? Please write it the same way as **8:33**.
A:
**8:11**
